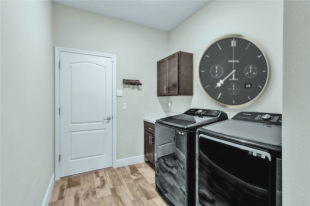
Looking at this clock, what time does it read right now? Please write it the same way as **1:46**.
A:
**7:38**
